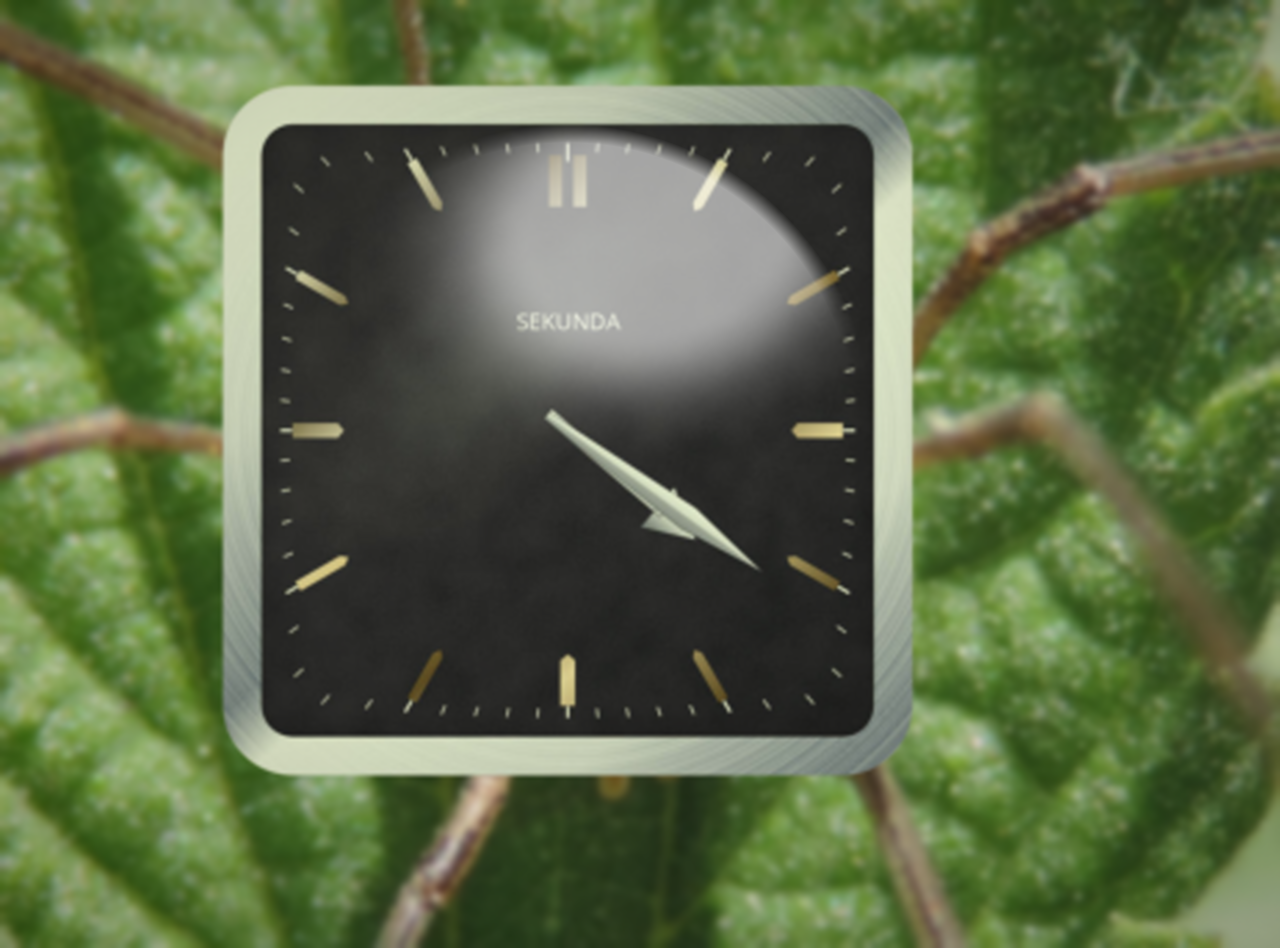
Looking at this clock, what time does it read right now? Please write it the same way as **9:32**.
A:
**4:21**
